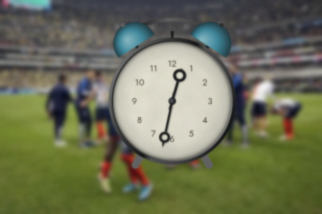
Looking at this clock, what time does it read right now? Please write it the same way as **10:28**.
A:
**12:32**
